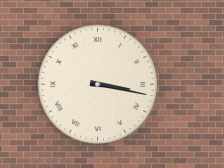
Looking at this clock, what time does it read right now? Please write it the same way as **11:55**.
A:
**3:17**
